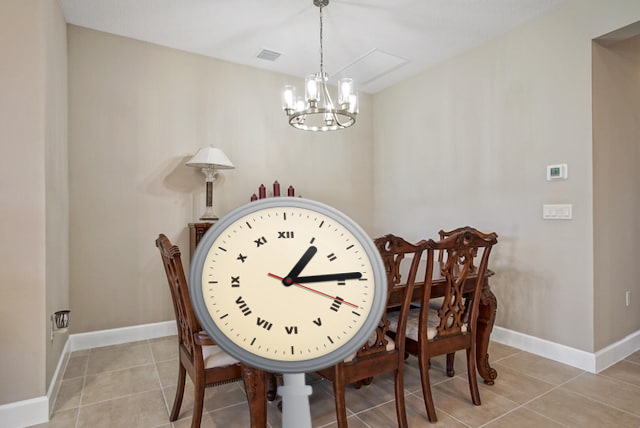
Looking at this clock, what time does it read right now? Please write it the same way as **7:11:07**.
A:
**1:14:19**
